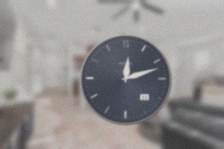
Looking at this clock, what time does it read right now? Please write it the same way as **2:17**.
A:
**12:12**
